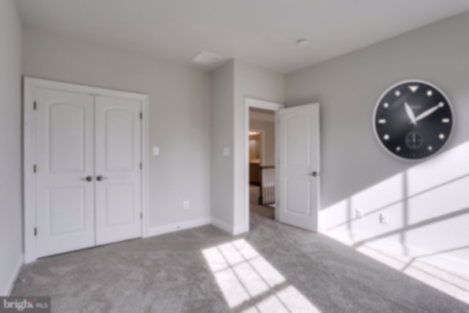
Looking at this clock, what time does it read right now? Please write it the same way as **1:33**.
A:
**11:10**
